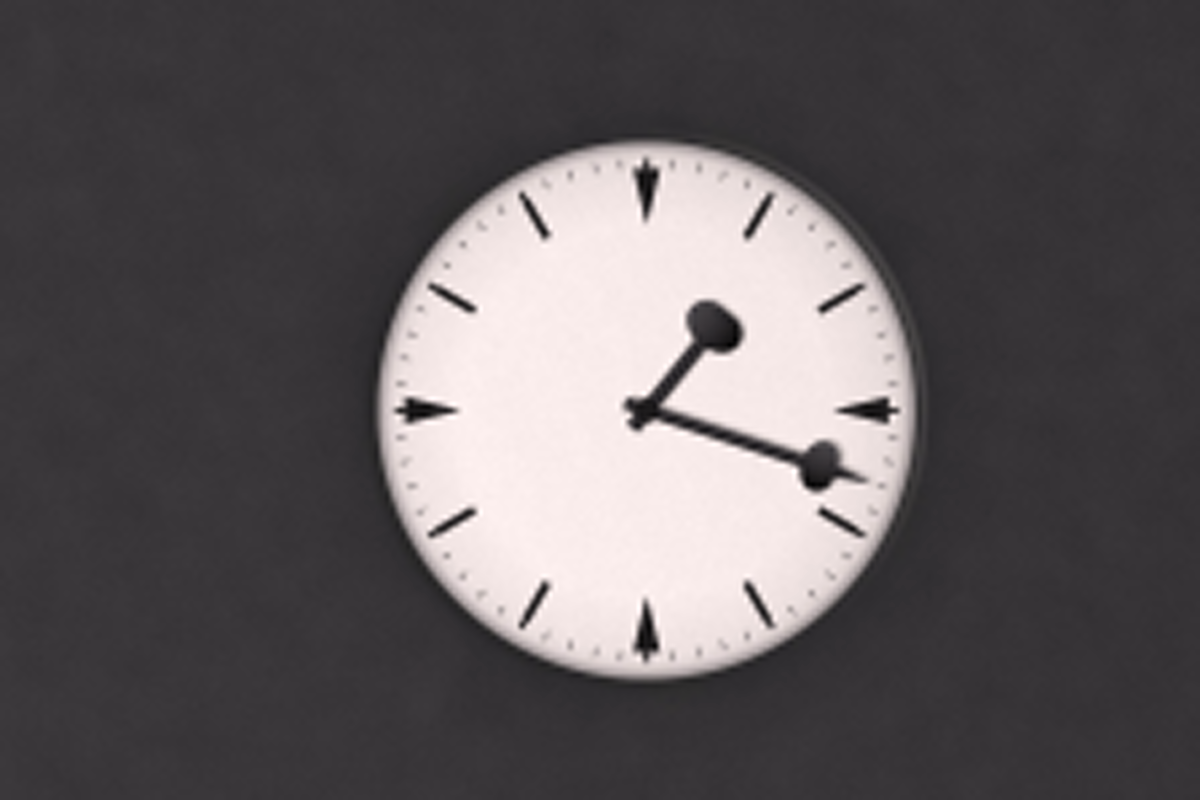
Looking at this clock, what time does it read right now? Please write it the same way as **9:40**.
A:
**1:18**
